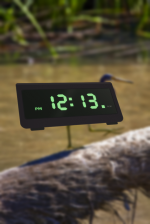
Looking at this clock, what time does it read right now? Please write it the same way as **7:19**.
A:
**12:13**
